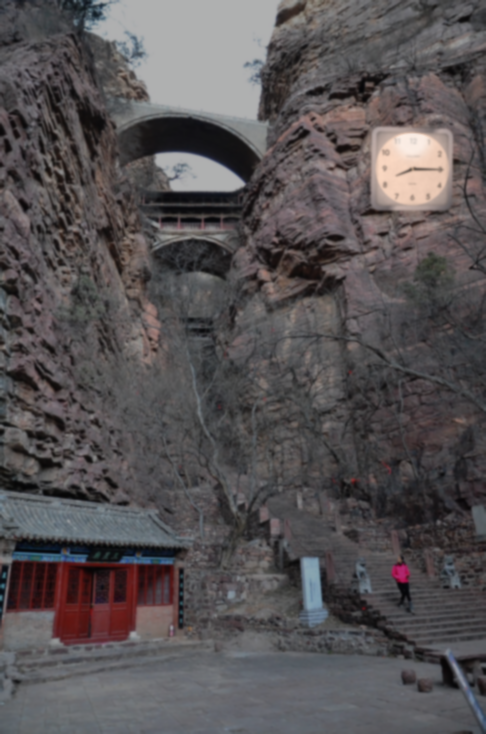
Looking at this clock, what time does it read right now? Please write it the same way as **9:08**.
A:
**8:15**
